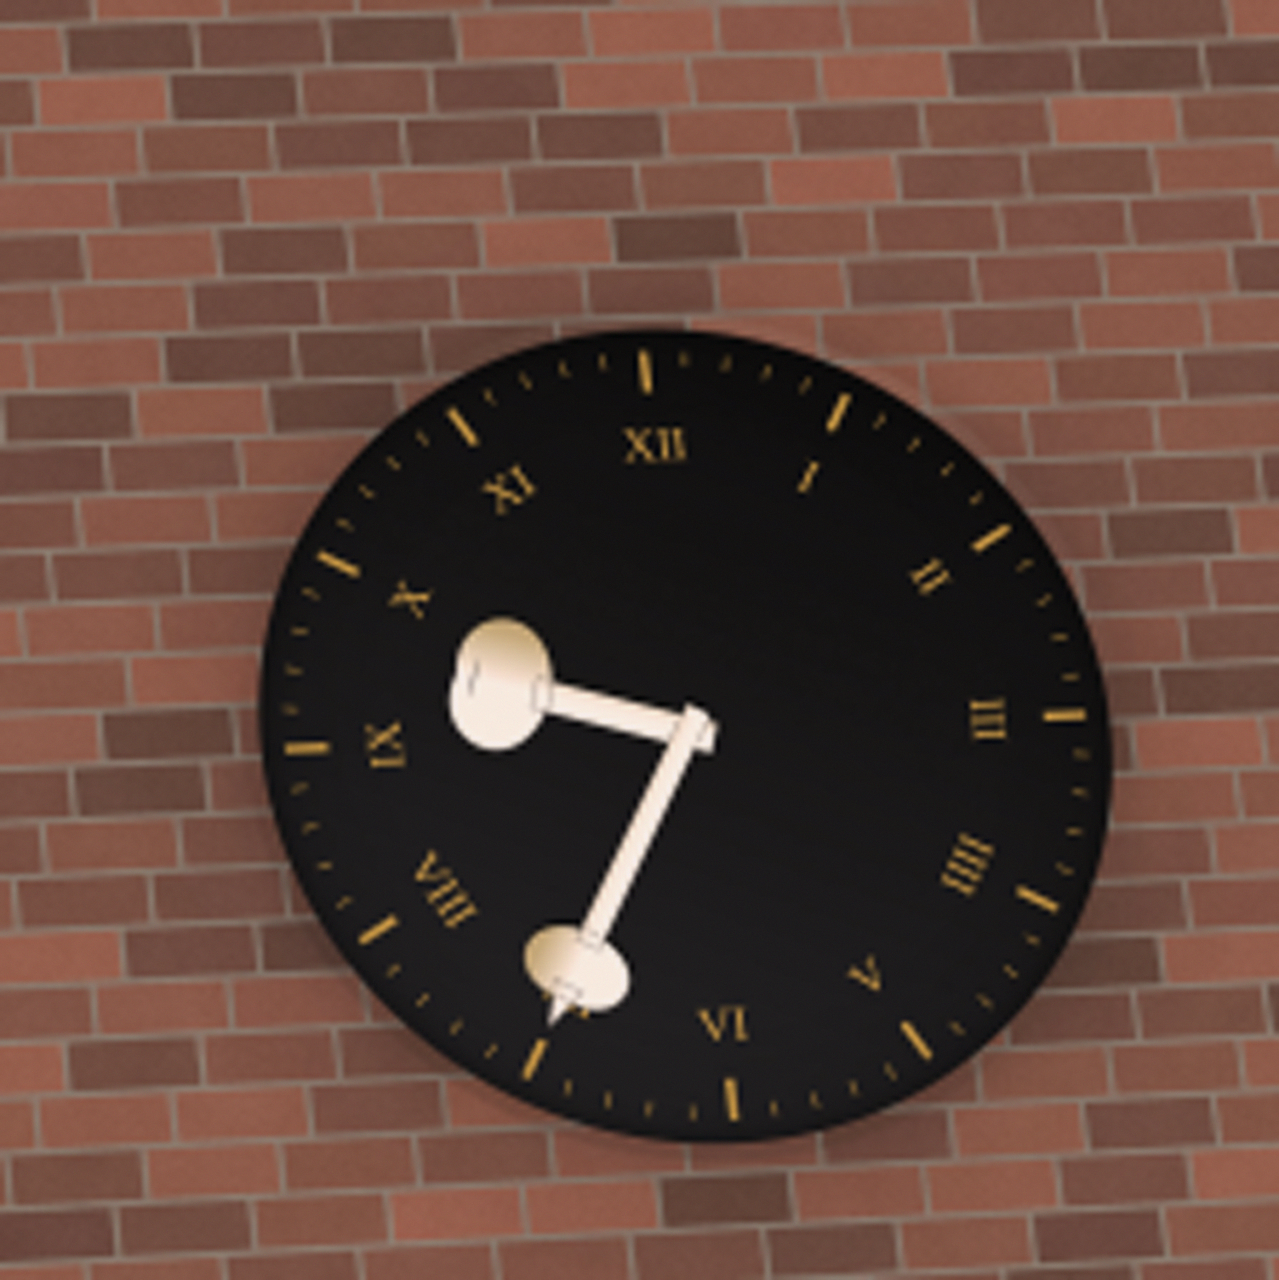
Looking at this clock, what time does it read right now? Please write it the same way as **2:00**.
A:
**9:35**
